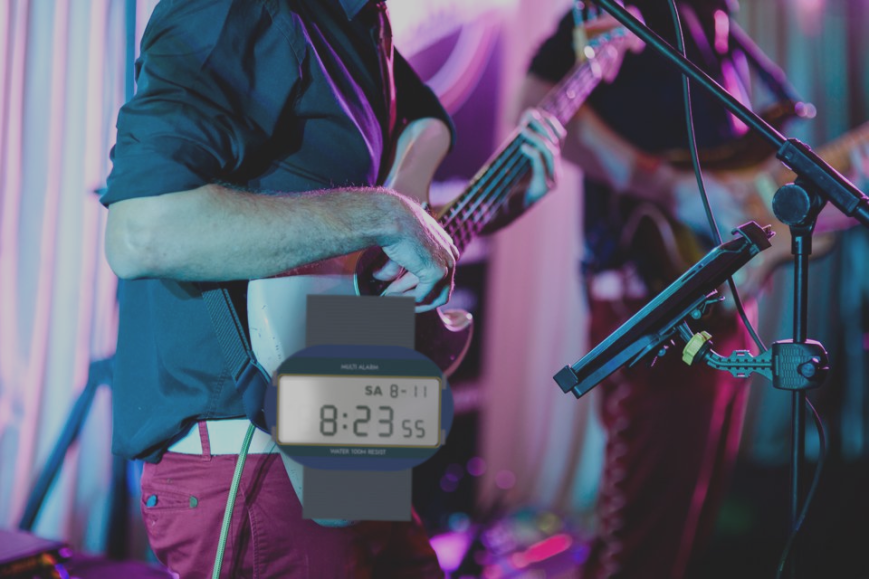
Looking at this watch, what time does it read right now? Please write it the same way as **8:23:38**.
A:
**8:23:55**
